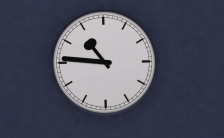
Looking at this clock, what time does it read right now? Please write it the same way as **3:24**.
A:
**10:46**
